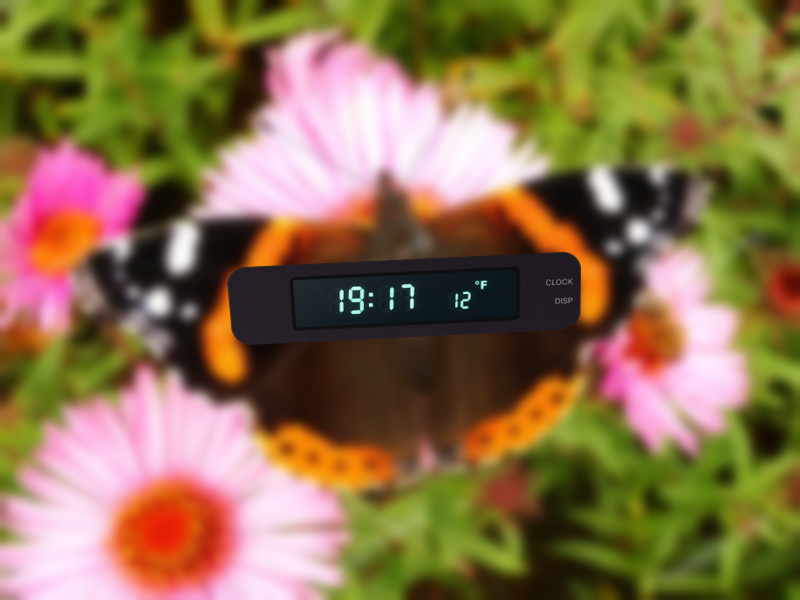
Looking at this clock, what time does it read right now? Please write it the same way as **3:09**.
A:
**19:17**
